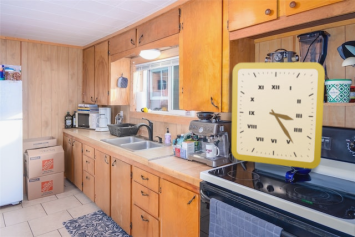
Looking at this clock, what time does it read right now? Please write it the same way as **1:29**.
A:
**3:24**
